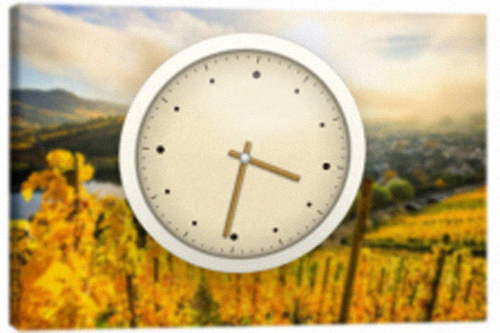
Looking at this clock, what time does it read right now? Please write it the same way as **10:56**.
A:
**3:31**
